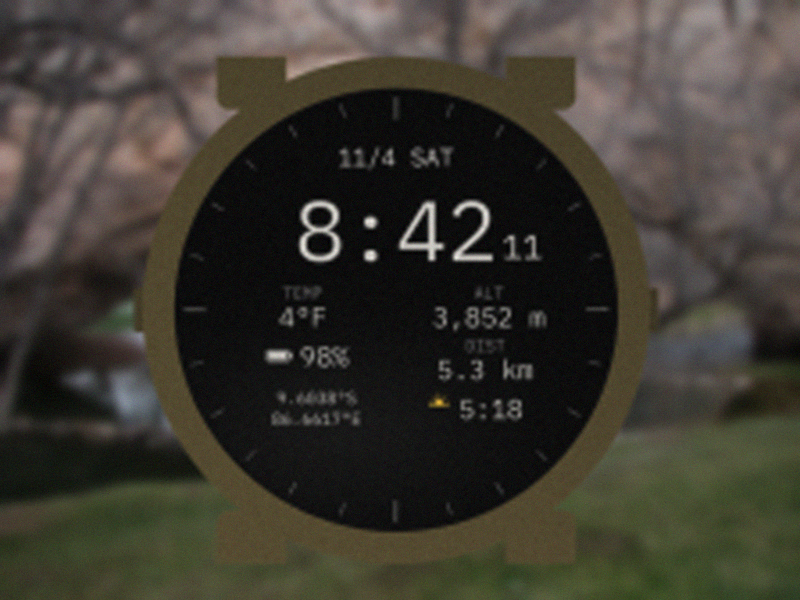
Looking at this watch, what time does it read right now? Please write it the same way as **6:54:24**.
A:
**8:42:11**
